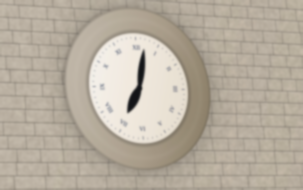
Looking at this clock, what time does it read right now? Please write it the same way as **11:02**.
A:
**7:02**
